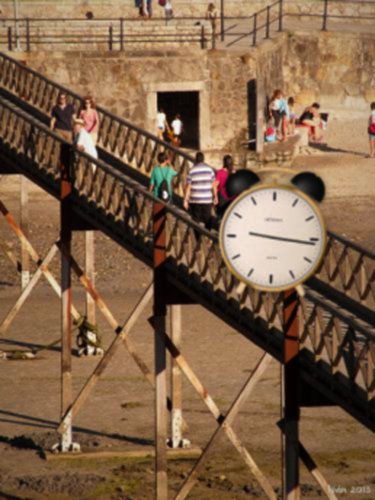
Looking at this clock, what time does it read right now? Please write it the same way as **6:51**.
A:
**9:16**
